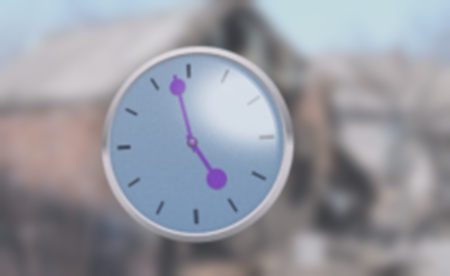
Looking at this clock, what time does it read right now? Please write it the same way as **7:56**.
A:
**4:58**
